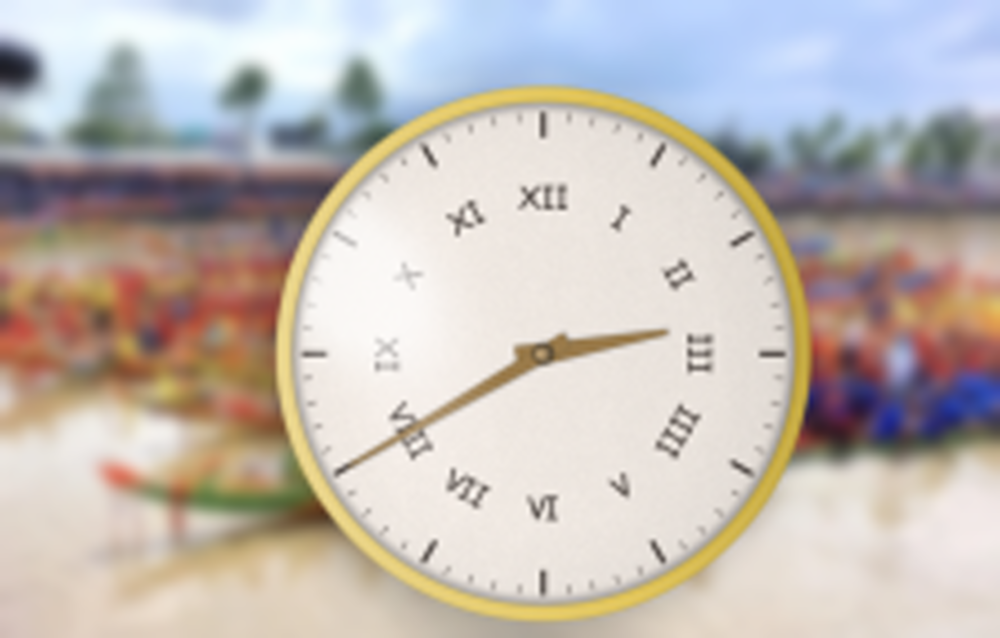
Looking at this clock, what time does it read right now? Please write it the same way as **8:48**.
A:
**2:40**
